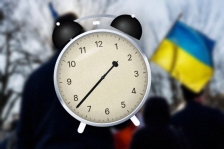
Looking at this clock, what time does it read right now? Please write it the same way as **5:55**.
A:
**1:38**
